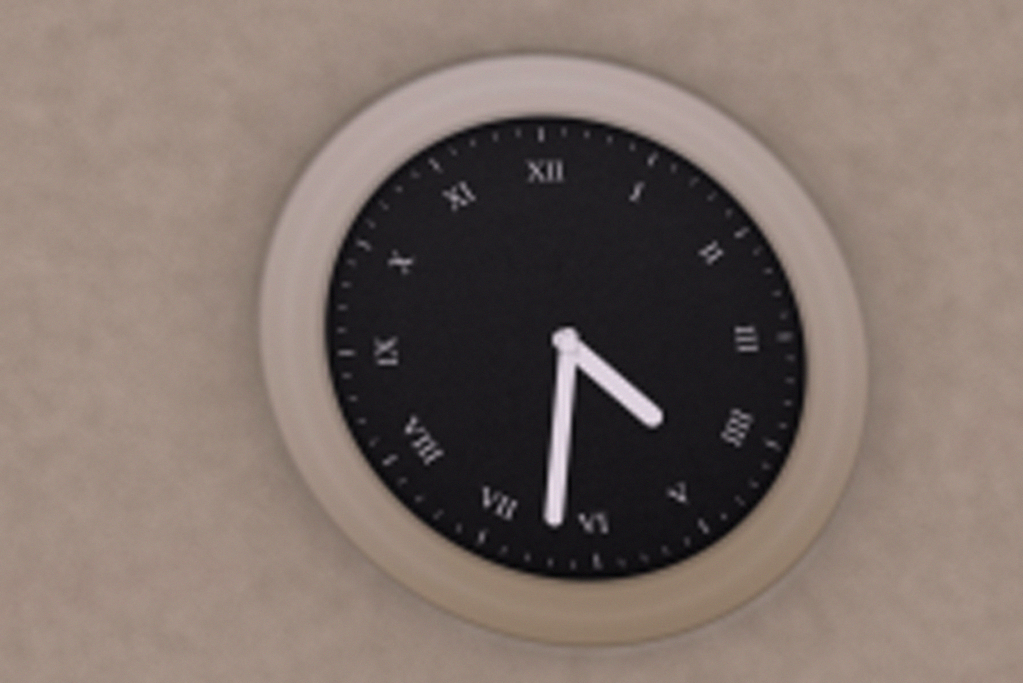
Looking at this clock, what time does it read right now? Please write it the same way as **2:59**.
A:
**4:32**
